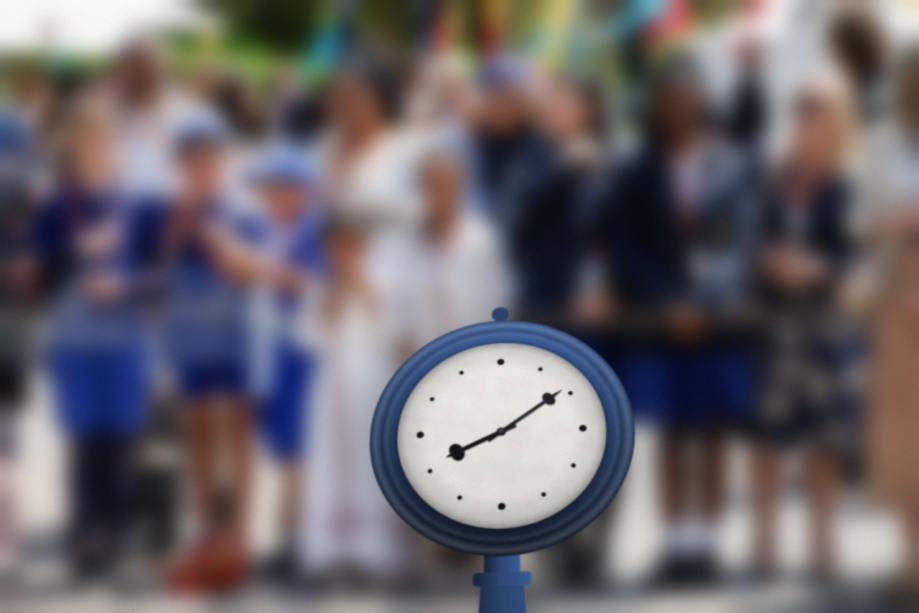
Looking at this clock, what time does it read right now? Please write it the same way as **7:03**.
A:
**8:09**
